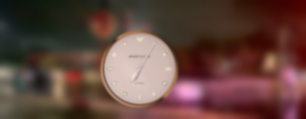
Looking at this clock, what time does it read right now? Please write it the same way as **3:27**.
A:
**7:05**
